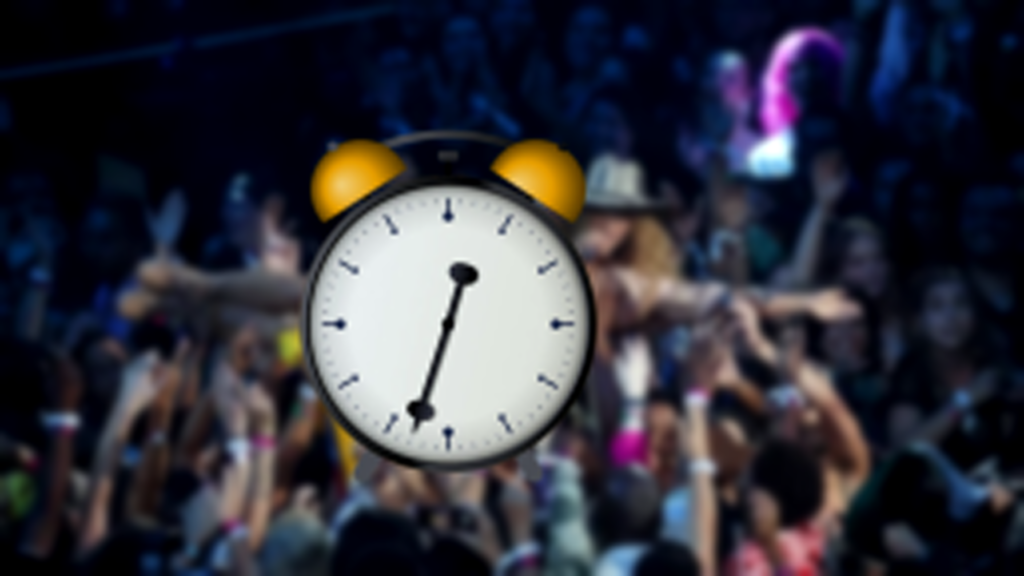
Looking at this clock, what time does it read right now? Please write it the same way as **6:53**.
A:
**12:33**
